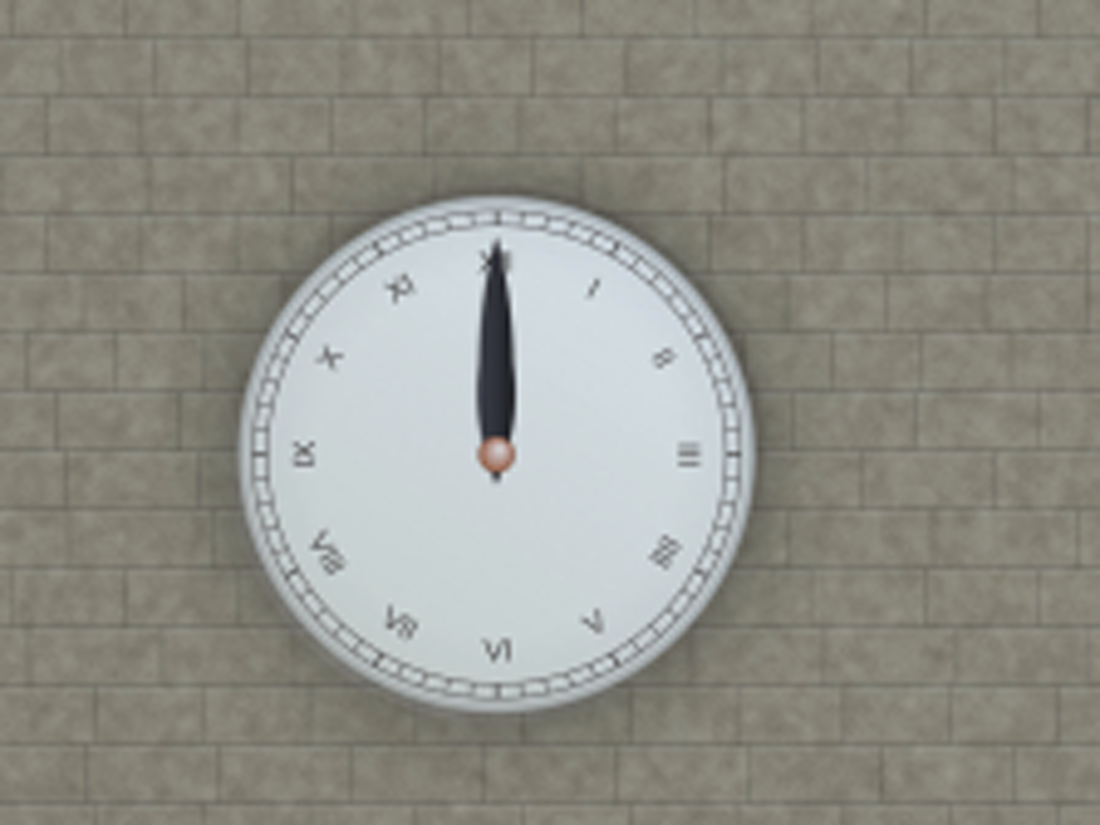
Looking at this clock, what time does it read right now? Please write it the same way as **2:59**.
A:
**12:00**
